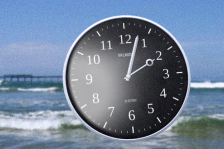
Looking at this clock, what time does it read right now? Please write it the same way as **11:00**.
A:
**2:03**
